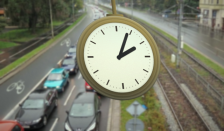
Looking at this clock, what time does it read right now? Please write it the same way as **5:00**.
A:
**2:04**
